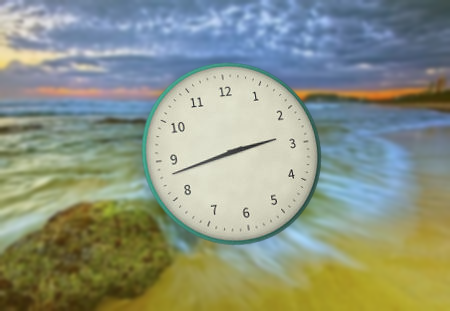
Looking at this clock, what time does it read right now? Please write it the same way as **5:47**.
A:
**2:43**
